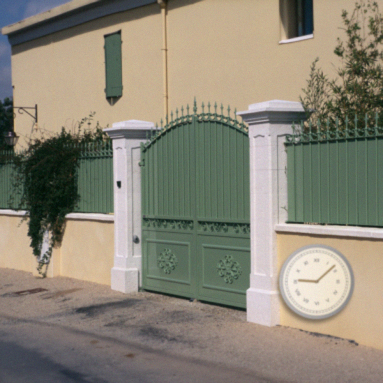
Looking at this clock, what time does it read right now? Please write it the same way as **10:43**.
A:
**9:08**
